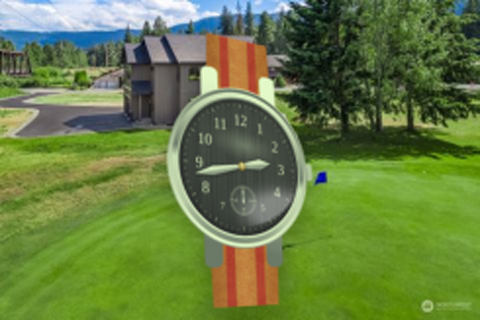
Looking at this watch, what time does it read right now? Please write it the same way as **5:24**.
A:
**2:43**
